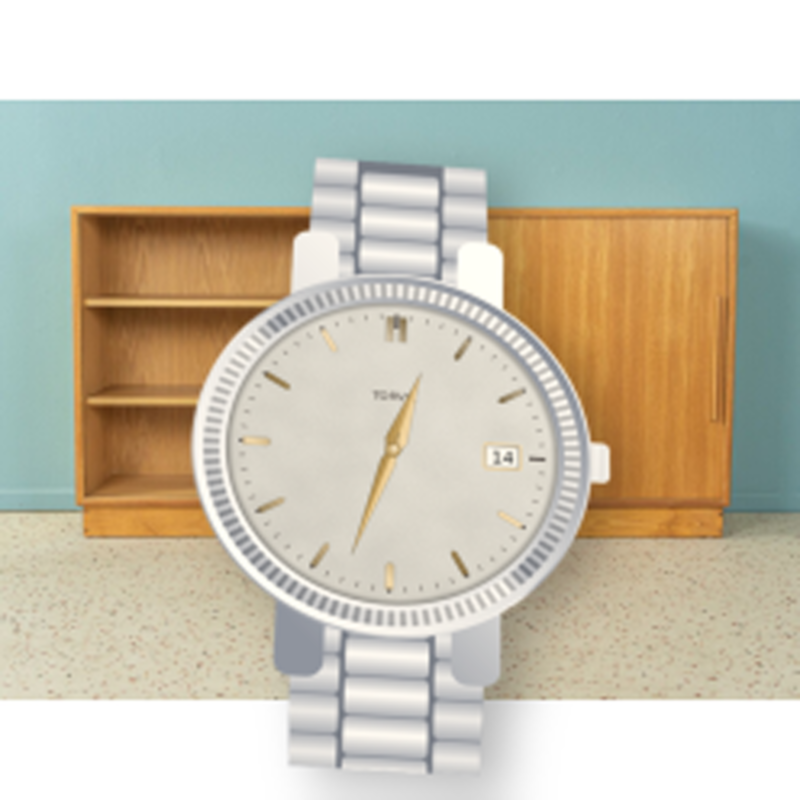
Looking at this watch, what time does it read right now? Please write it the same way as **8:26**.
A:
**12:33**
